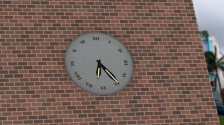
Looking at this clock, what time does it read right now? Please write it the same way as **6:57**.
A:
**6:24**
